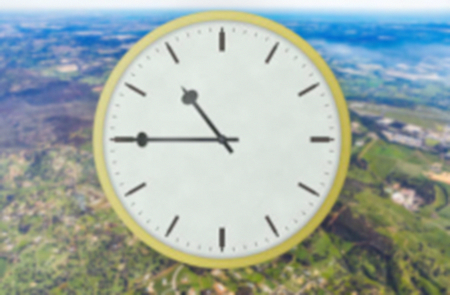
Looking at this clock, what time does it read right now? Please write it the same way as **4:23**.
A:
**10:45**
